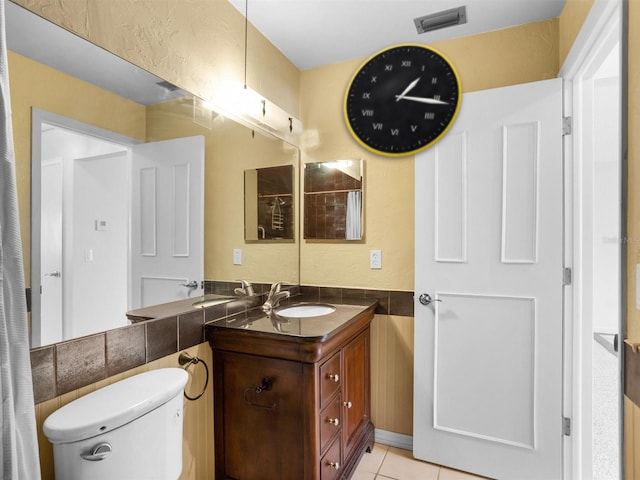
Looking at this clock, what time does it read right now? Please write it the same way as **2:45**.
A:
**1:16**
